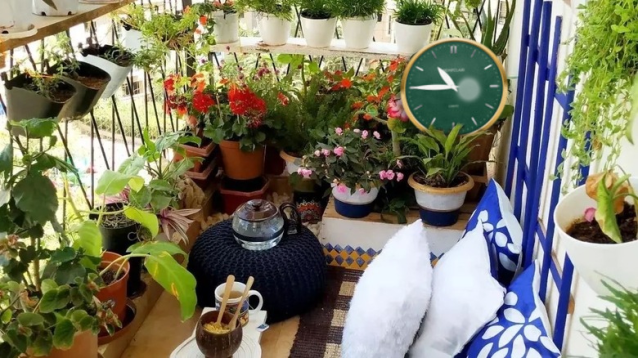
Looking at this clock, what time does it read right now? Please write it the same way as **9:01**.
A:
**10:45**
